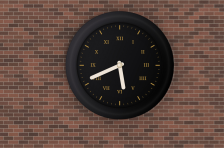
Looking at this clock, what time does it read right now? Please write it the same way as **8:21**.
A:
**5:41**
